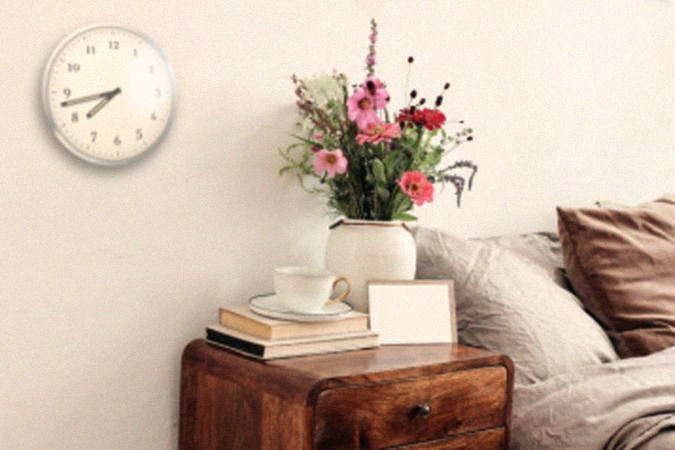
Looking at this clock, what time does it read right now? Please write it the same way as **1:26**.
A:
**7:43**
